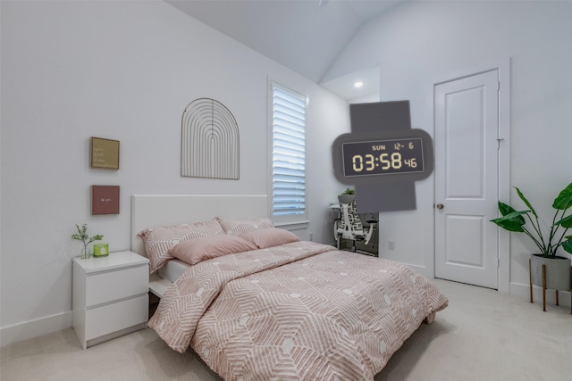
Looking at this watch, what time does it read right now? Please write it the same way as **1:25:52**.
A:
**3:58:46**
